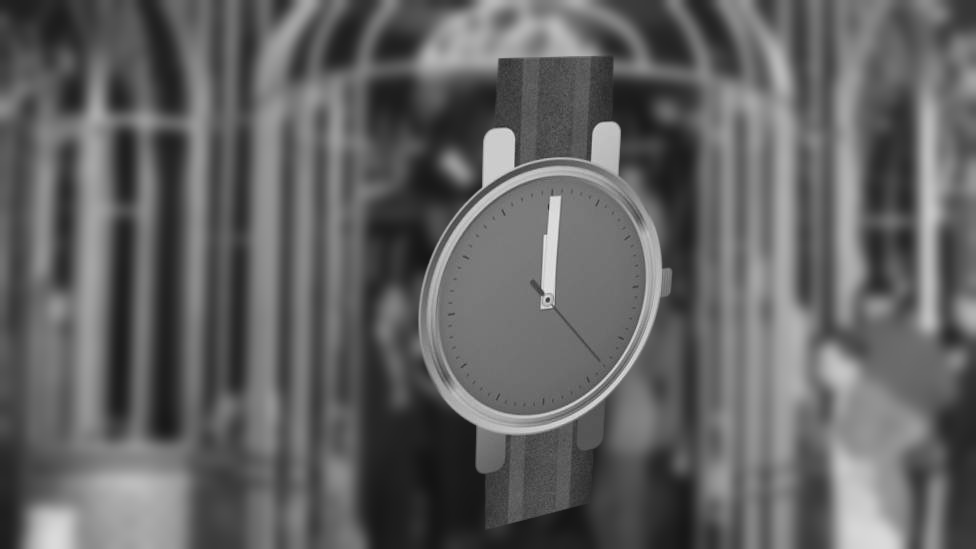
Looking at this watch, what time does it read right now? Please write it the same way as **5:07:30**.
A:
**12:00:23**
